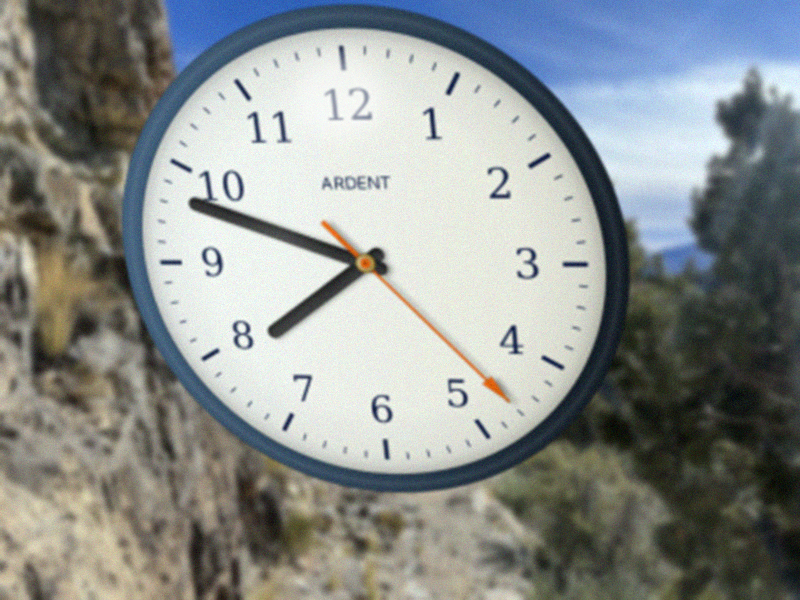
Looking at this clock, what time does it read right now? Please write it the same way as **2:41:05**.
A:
**7:48:23**
